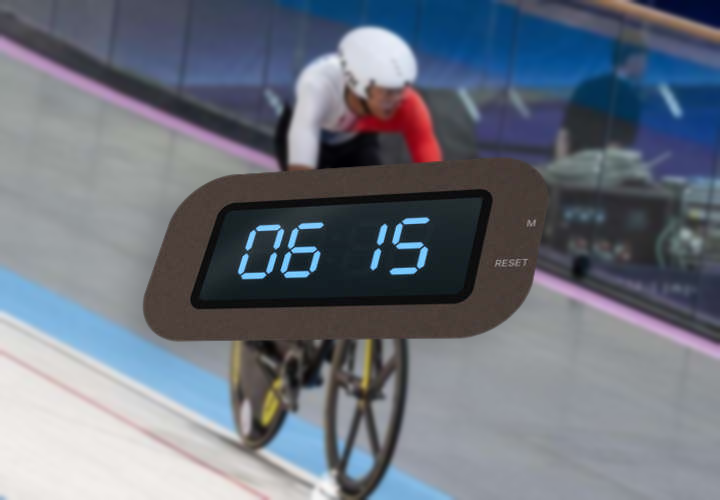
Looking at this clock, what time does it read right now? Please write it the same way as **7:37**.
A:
**6:15**
